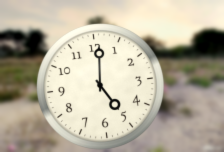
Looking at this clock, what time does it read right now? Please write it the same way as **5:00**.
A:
**5:01**
